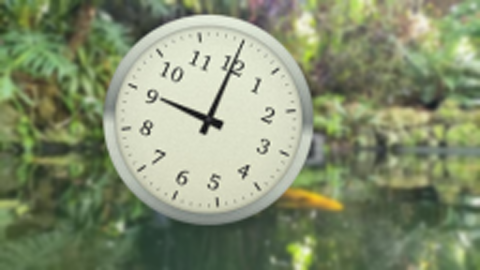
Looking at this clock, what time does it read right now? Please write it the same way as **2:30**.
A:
**9:00**
